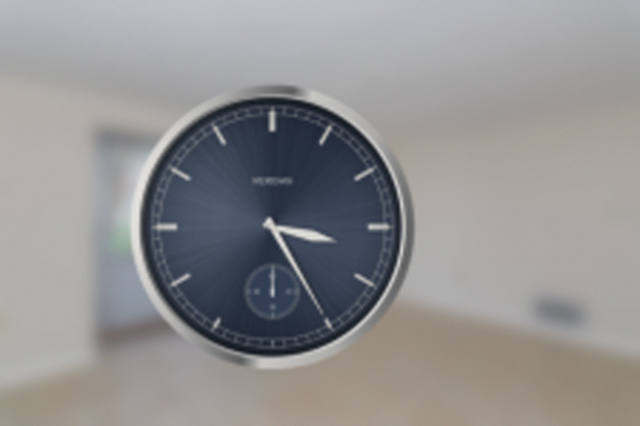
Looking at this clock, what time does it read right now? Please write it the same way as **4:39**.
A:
**3:25**
